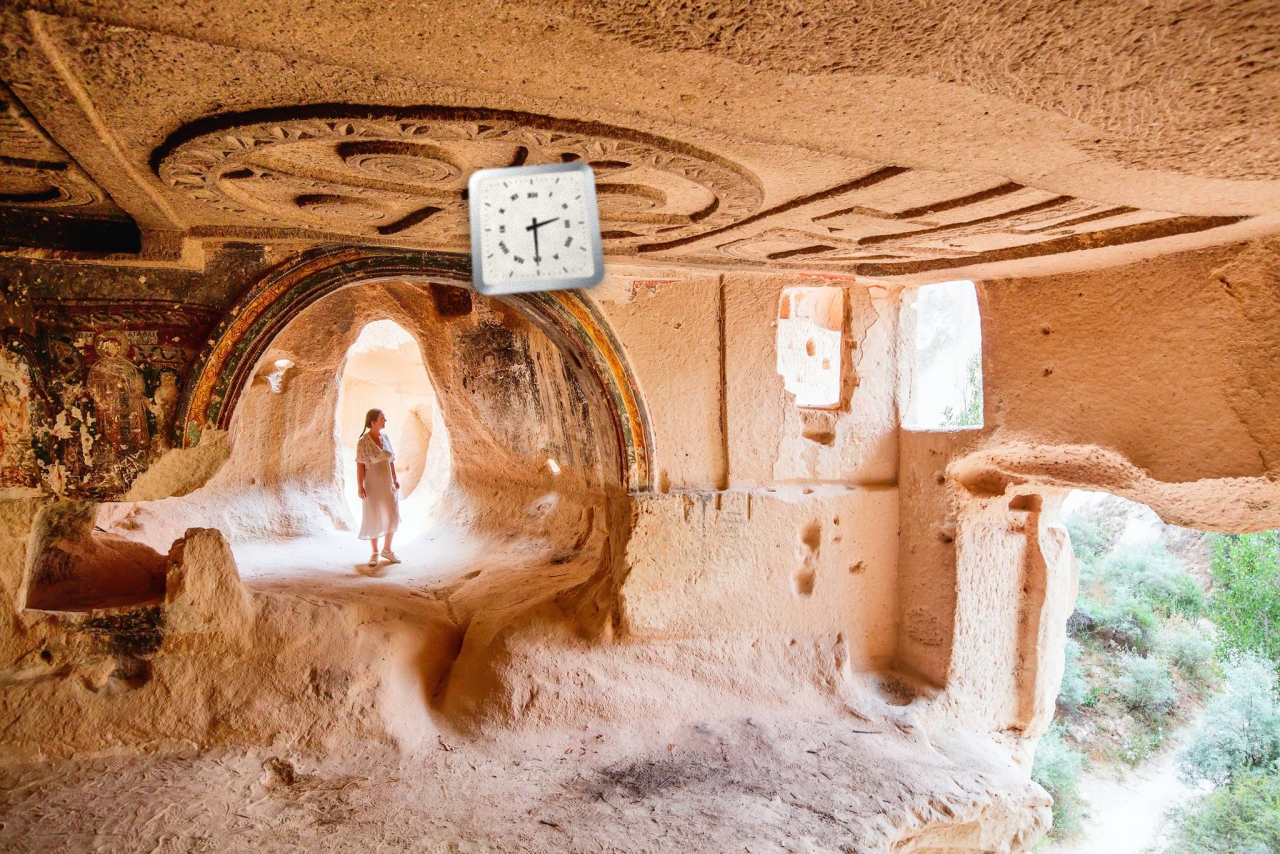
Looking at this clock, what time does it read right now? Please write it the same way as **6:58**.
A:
**2:30**
